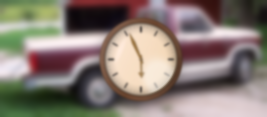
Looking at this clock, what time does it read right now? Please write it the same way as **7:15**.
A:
**5:56**
